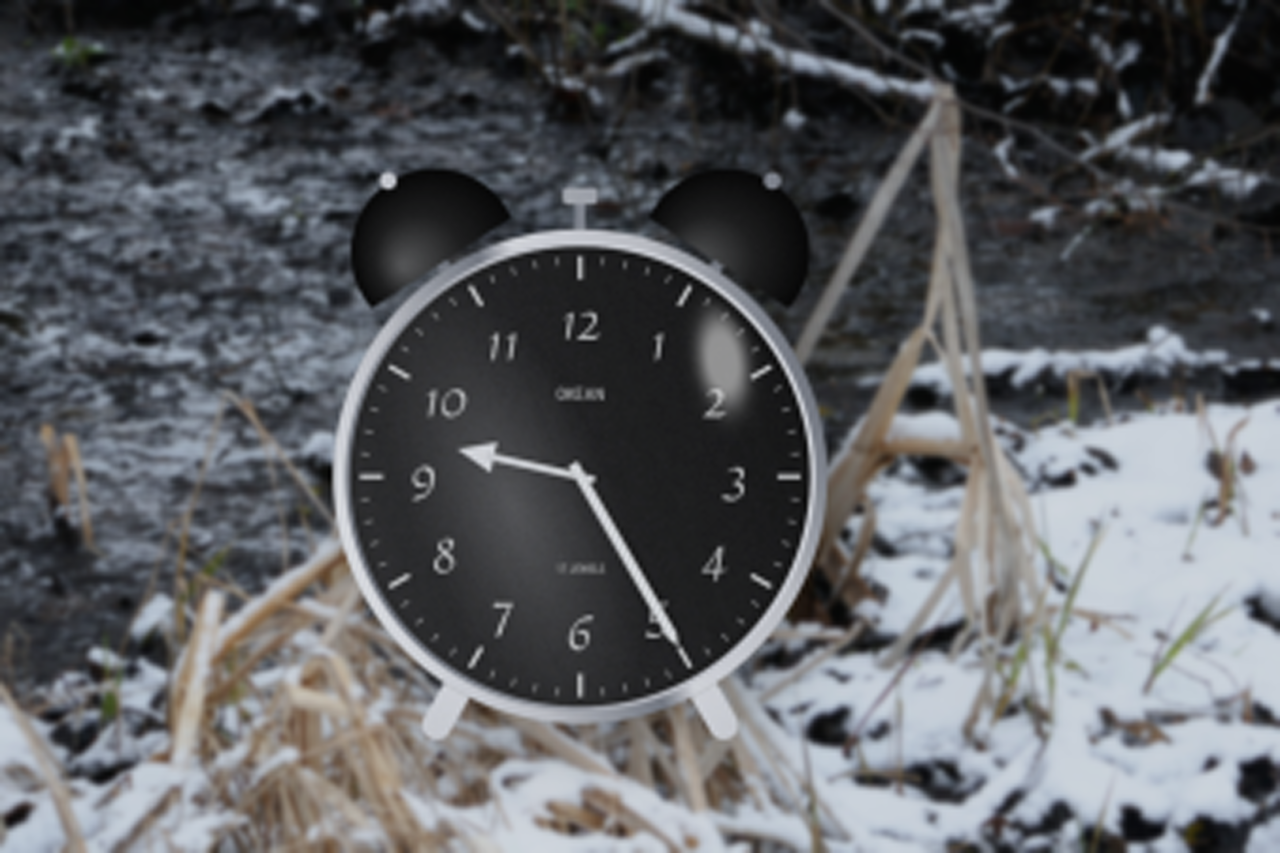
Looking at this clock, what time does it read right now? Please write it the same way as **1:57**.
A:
**9:25**
